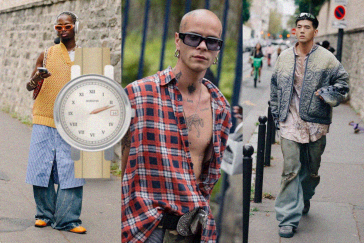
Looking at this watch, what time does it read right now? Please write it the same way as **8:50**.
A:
**2:12**
